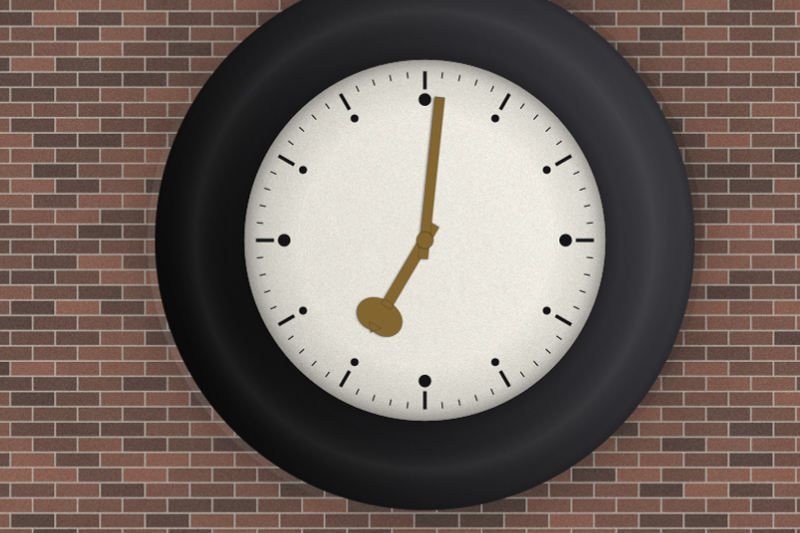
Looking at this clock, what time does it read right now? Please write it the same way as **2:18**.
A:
**7:01**
